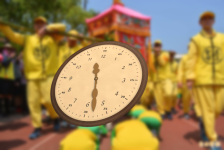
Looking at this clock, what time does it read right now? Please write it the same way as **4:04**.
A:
**11:28**
